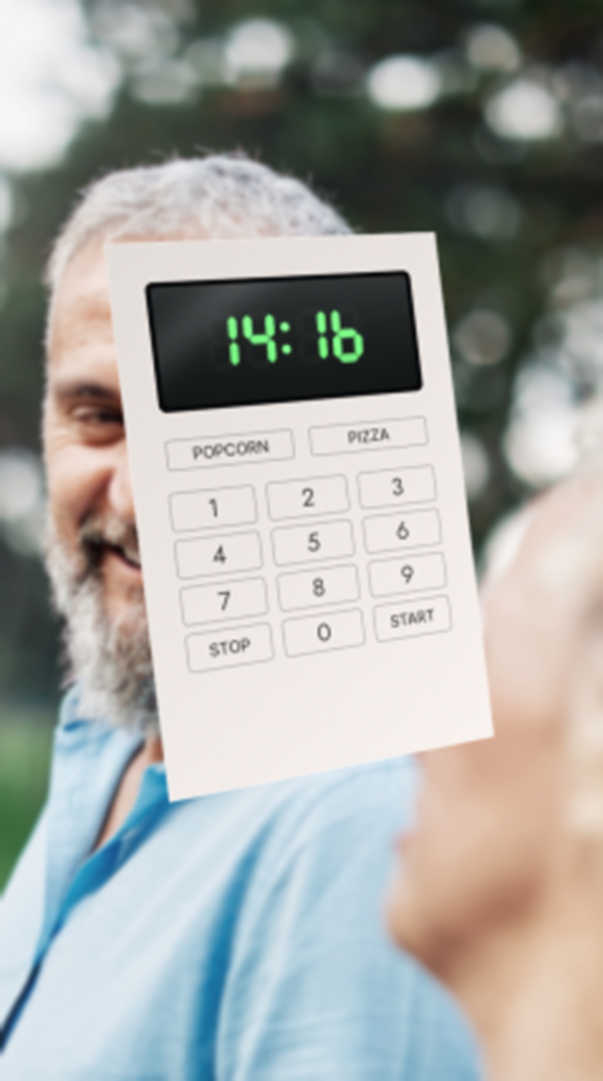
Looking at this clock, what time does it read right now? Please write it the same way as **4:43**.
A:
**14:16**
